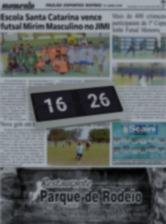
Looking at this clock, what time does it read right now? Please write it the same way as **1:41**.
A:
**16:26**
